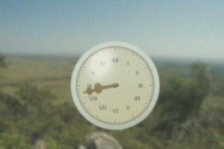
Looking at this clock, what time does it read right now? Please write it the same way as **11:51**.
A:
**8:43**
